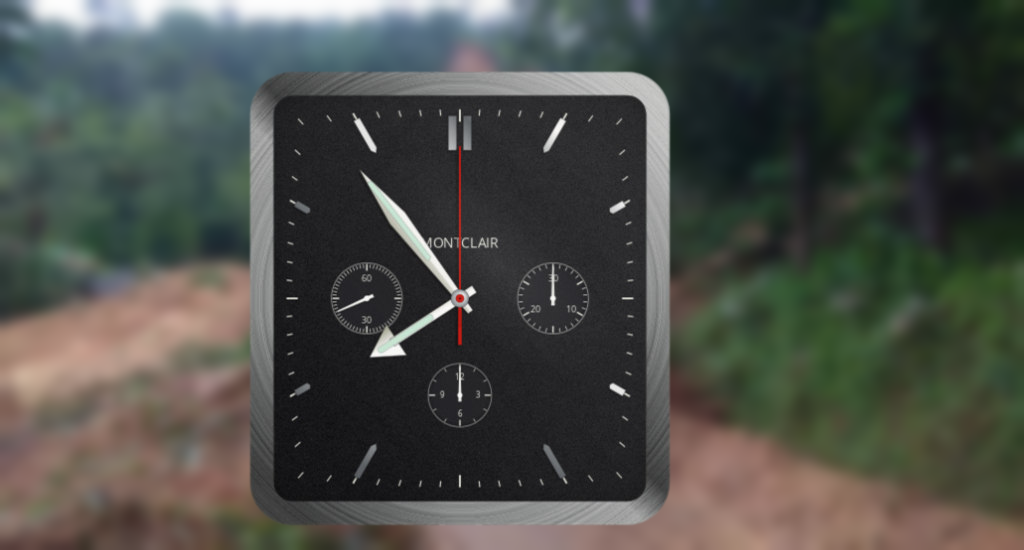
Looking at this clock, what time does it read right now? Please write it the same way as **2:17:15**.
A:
**7:53:41**
